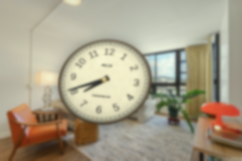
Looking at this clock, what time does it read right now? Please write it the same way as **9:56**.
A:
**7:41**
